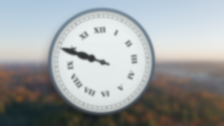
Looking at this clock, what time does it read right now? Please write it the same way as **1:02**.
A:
**9:49**
